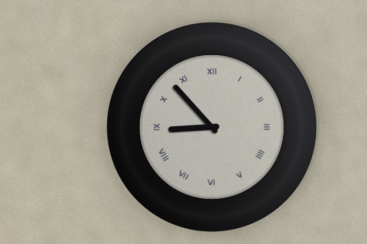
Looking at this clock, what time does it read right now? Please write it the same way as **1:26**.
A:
**8:53**
